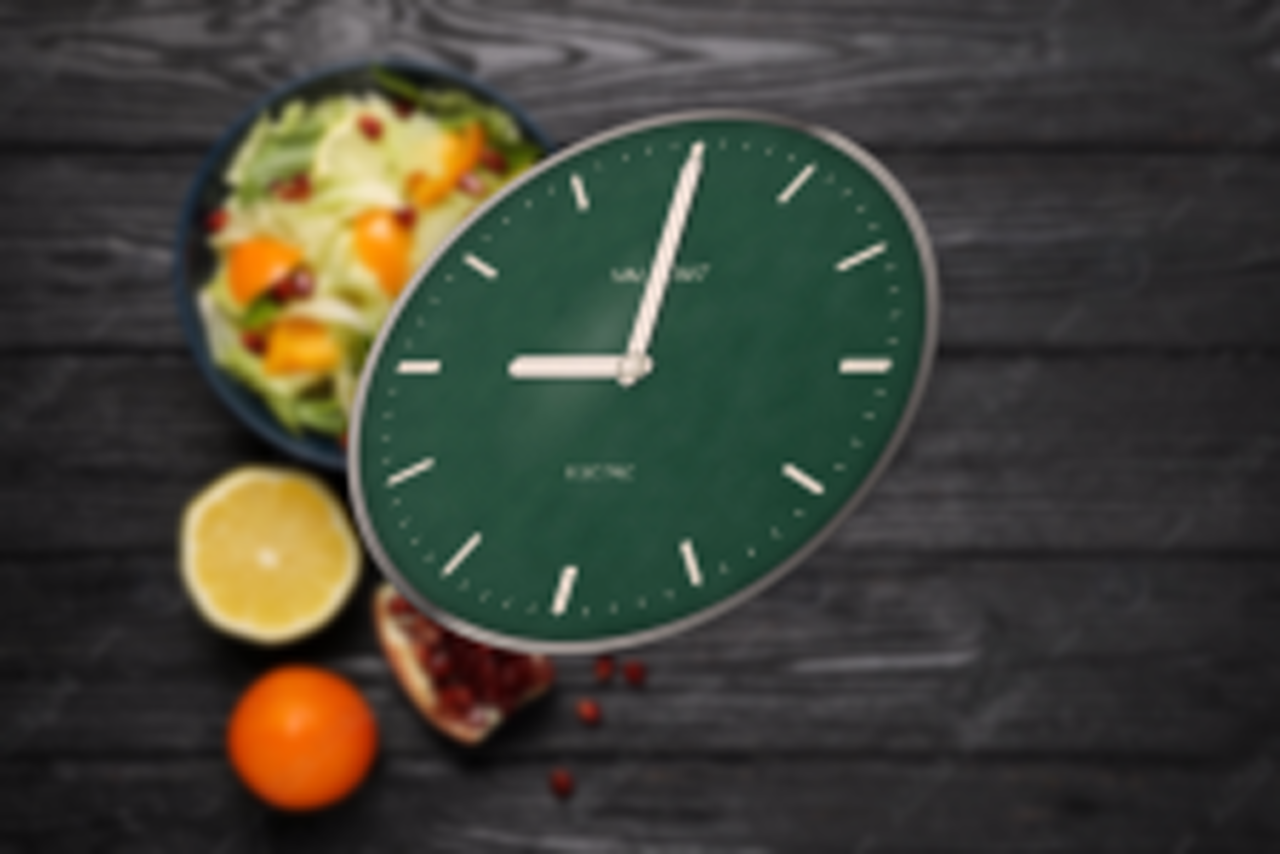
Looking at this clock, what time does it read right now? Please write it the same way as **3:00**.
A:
**9:00**
